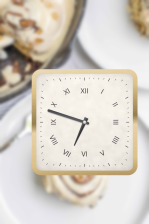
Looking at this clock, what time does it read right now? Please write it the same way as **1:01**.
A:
**6:48**
